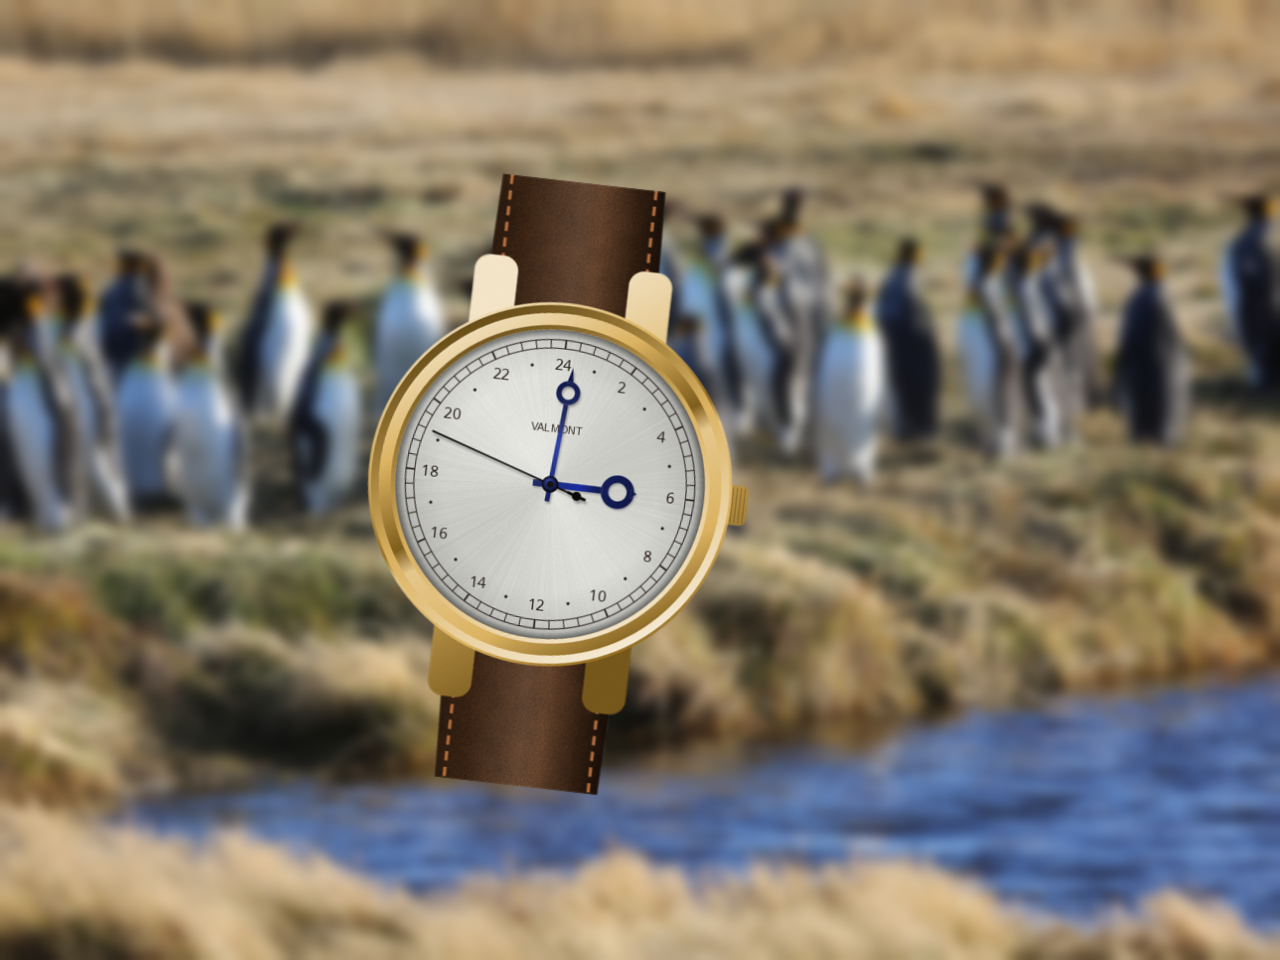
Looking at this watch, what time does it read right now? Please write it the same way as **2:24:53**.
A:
**6:00:48**
